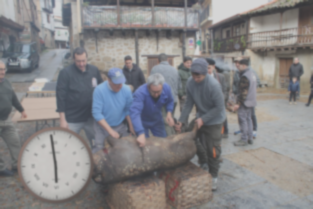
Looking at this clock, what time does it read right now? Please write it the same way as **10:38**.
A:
**5:59**
